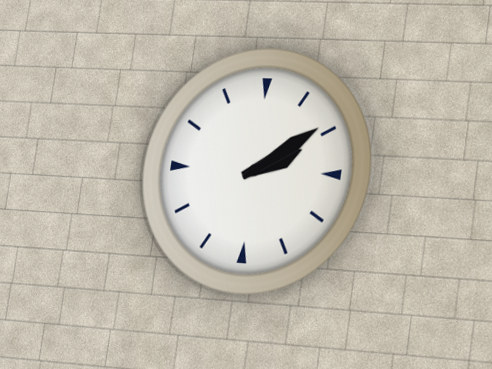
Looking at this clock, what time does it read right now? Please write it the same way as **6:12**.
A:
**2:09**
